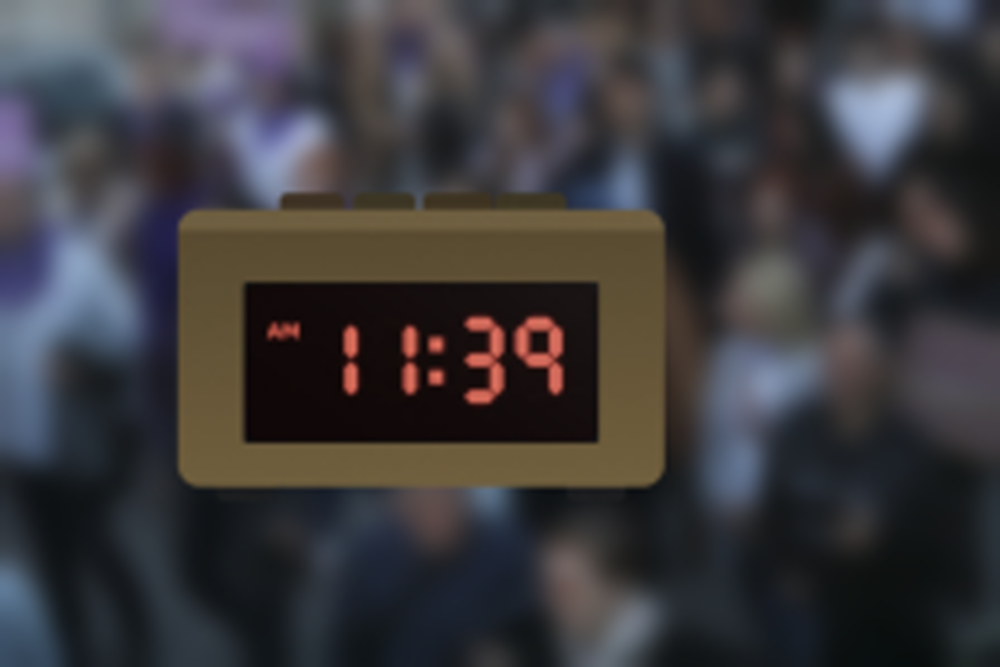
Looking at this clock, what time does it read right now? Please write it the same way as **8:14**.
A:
**11:39**
